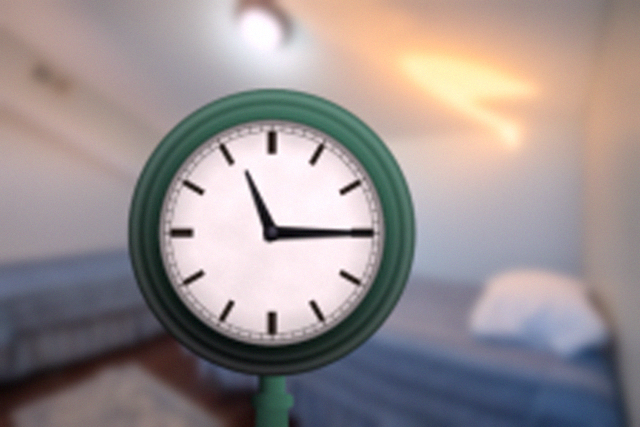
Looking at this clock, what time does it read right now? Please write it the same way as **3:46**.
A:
**11:15**
